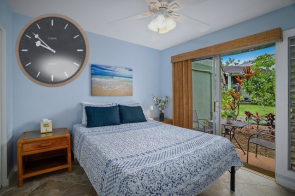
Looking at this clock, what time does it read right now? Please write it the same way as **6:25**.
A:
**9:52**
